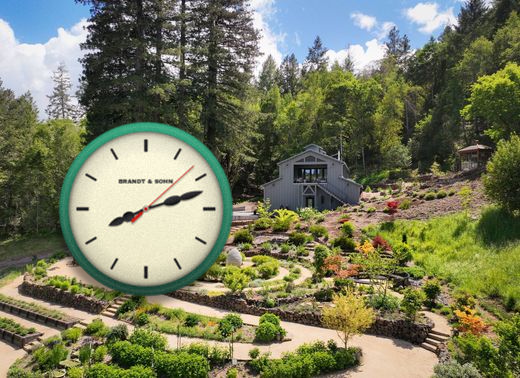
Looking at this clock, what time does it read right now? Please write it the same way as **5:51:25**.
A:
**8:12:08**
